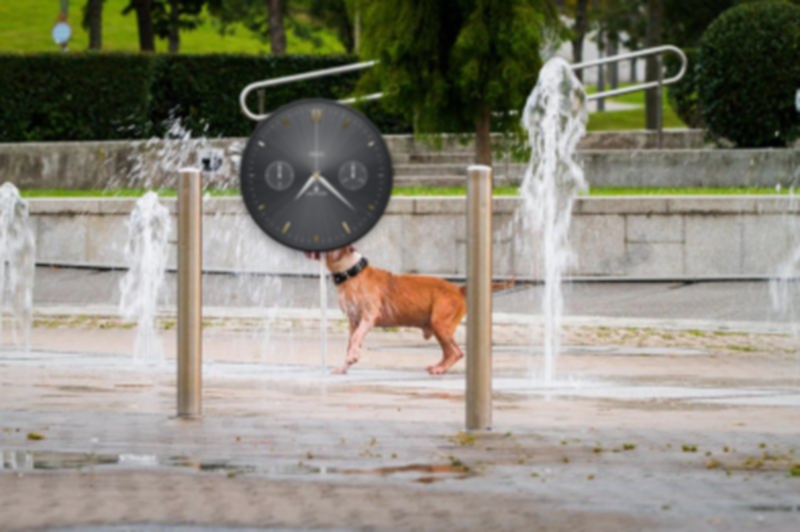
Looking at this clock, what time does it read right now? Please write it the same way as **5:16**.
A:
**7:22**
